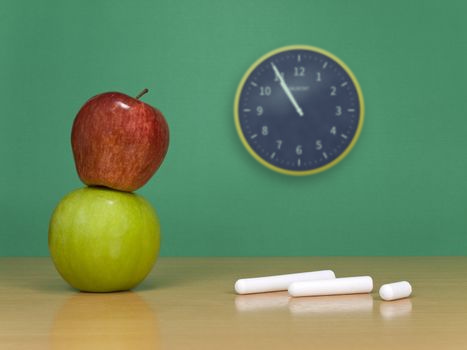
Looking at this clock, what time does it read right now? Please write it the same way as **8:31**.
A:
**10:55**
